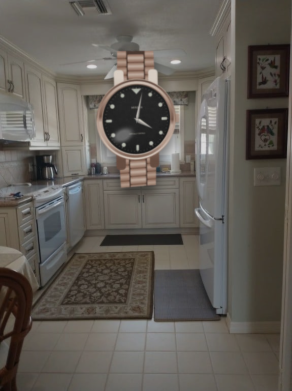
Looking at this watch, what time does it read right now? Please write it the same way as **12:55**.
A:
**4:02**
